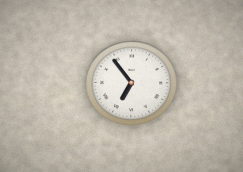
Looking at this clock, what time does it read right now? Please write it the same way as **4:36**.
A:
**6:54**
